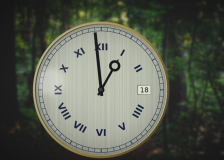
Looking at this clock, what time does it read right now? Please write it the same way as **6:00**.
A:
**12:59**
